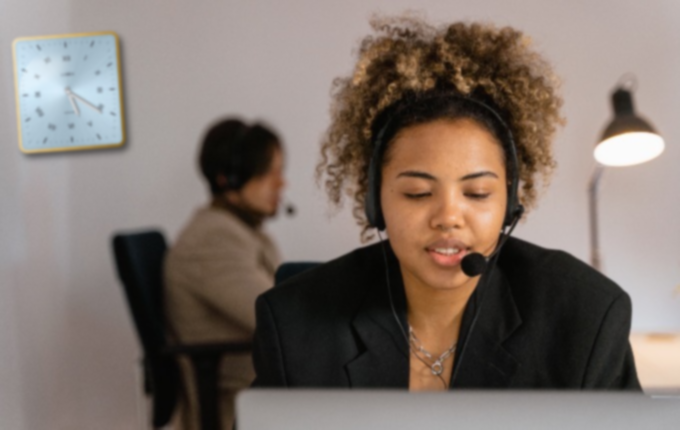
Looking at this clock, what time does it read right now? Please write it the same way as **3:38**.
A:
**5:21**
